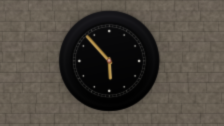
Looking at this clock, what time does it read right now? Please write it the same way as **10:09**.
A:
**5:53**
